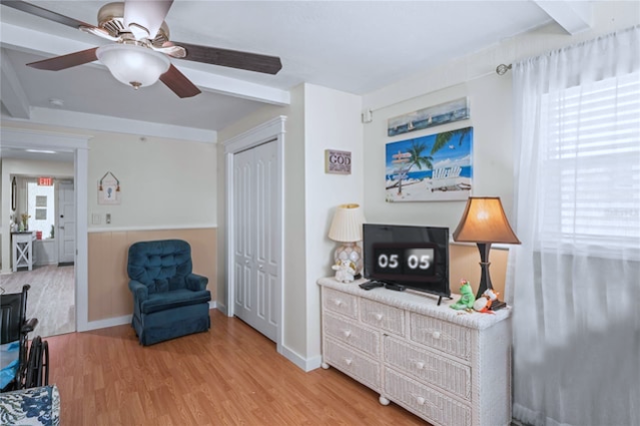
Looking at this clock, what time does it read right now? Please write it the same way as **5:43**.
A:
**5:05**
